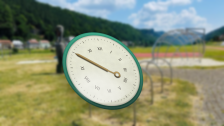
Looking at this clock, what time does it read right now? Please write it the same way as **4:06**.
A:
**3:50**
